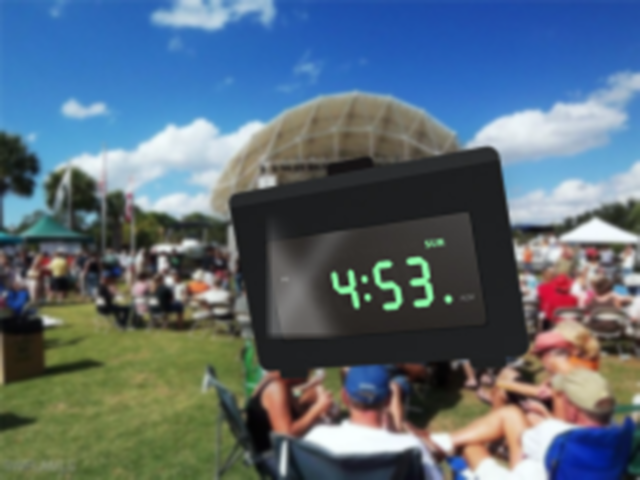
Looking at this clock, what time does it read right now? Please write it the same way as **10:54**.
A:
**4:53**
